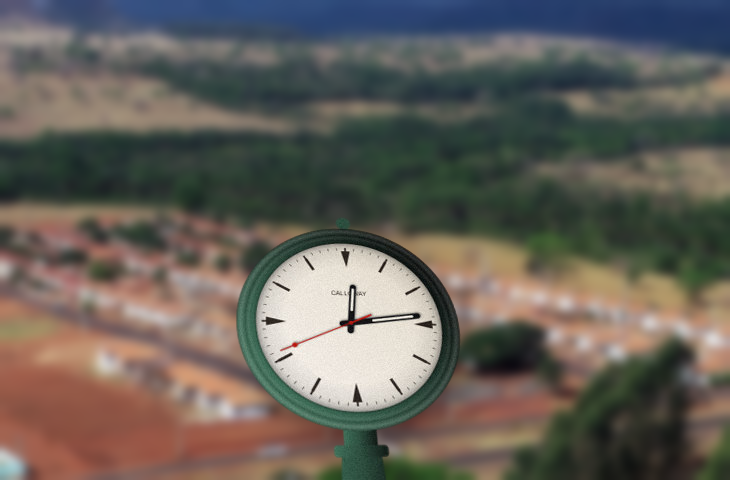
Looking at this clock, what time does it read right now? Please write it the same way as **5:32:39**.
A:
**12:13:41**
